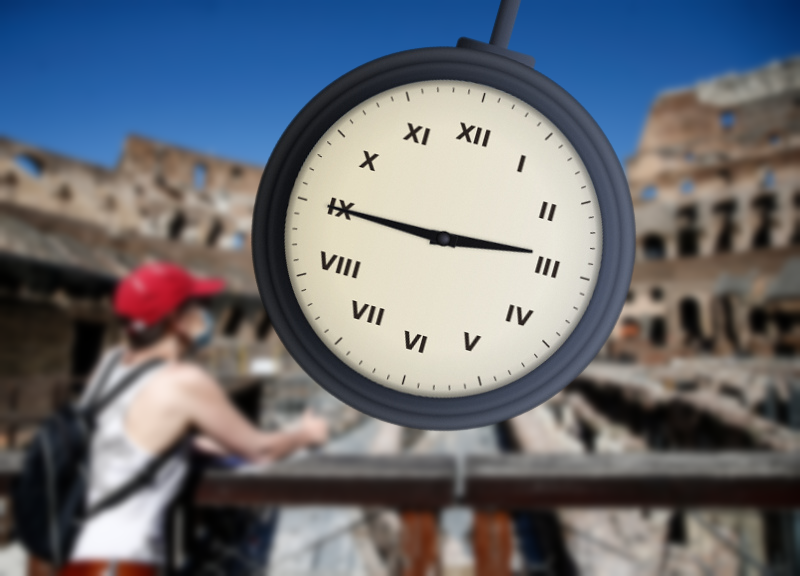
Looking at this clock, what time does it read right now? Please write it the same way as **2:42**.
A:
**2:45**
